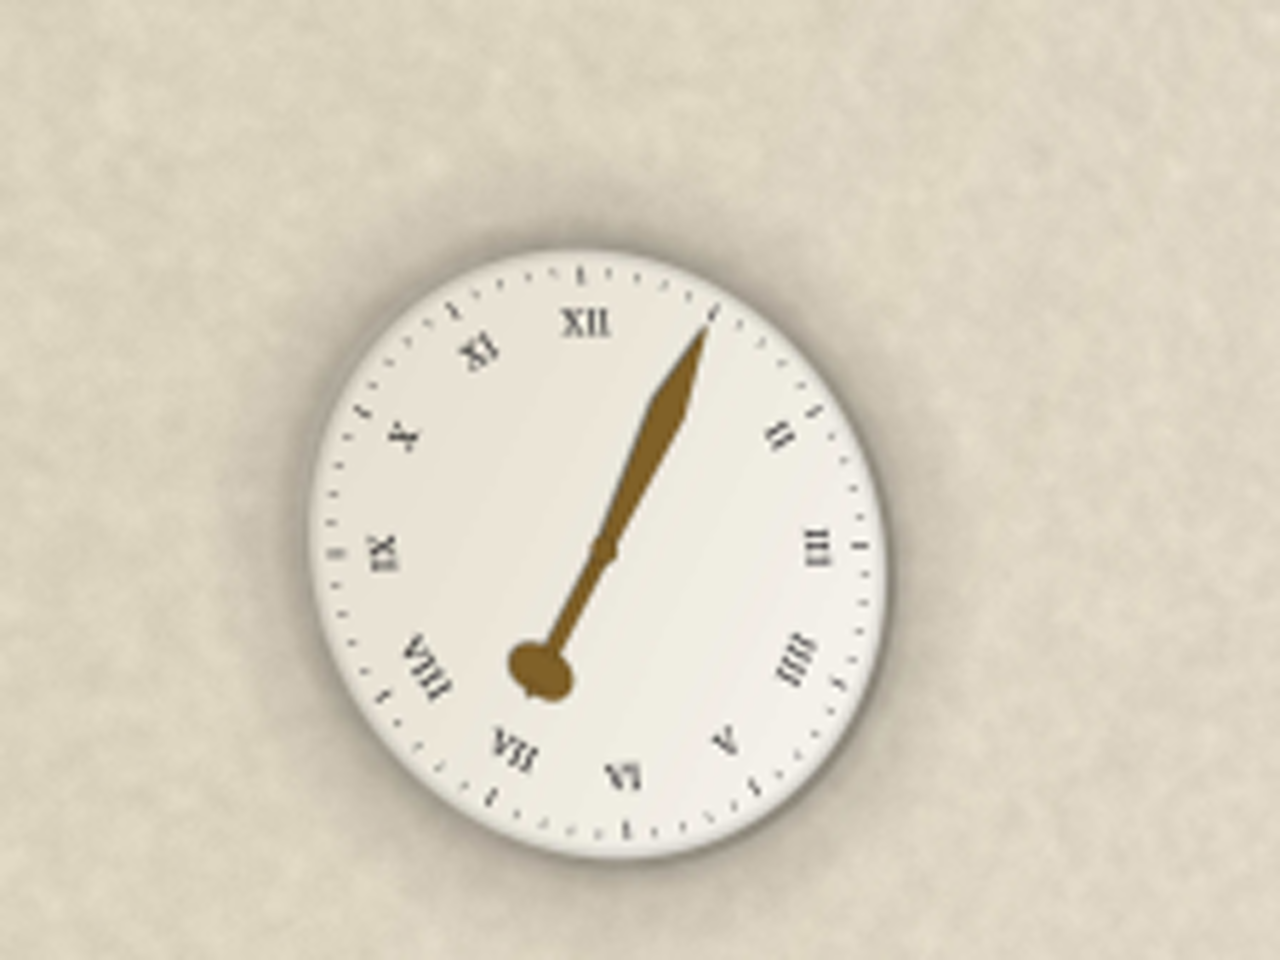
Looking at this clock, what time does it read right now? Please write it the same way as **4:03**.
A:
**7:05**
